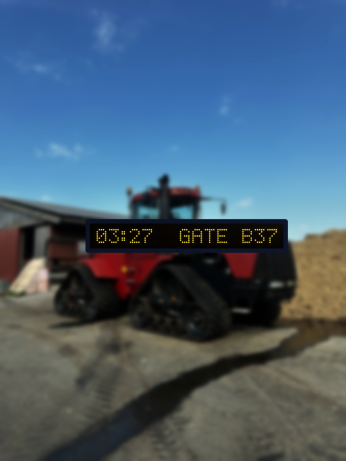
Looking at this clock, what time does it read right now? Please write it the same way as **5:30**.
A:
**3:27**
